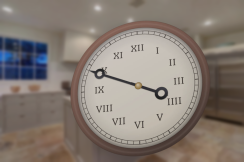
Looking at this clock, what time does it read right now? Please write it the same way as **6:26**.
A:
**3:49**
